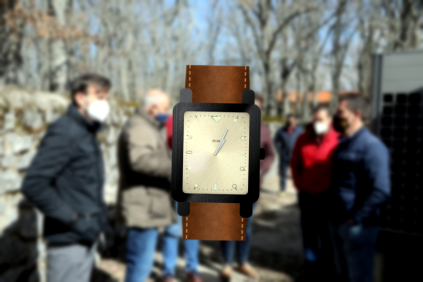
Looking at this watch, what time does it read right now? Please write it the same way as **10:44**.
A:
**1:04**
